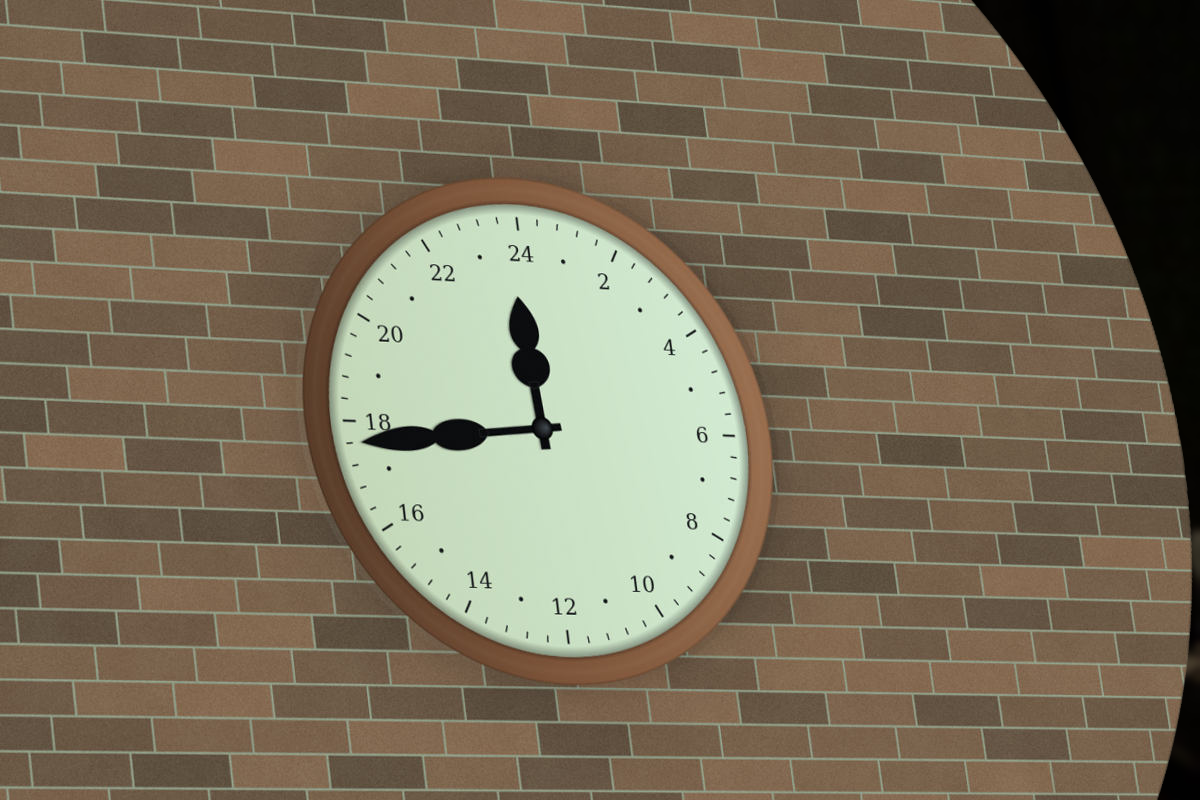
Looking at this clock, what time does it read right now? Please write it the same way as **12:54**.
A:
**23:44**
